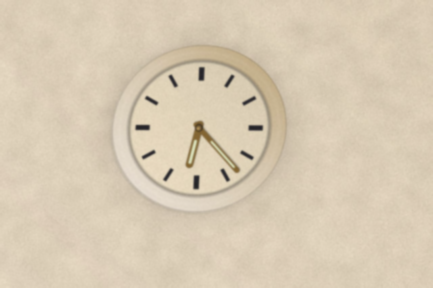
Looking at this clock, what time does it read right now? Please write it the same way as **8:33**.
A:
**6:23**
